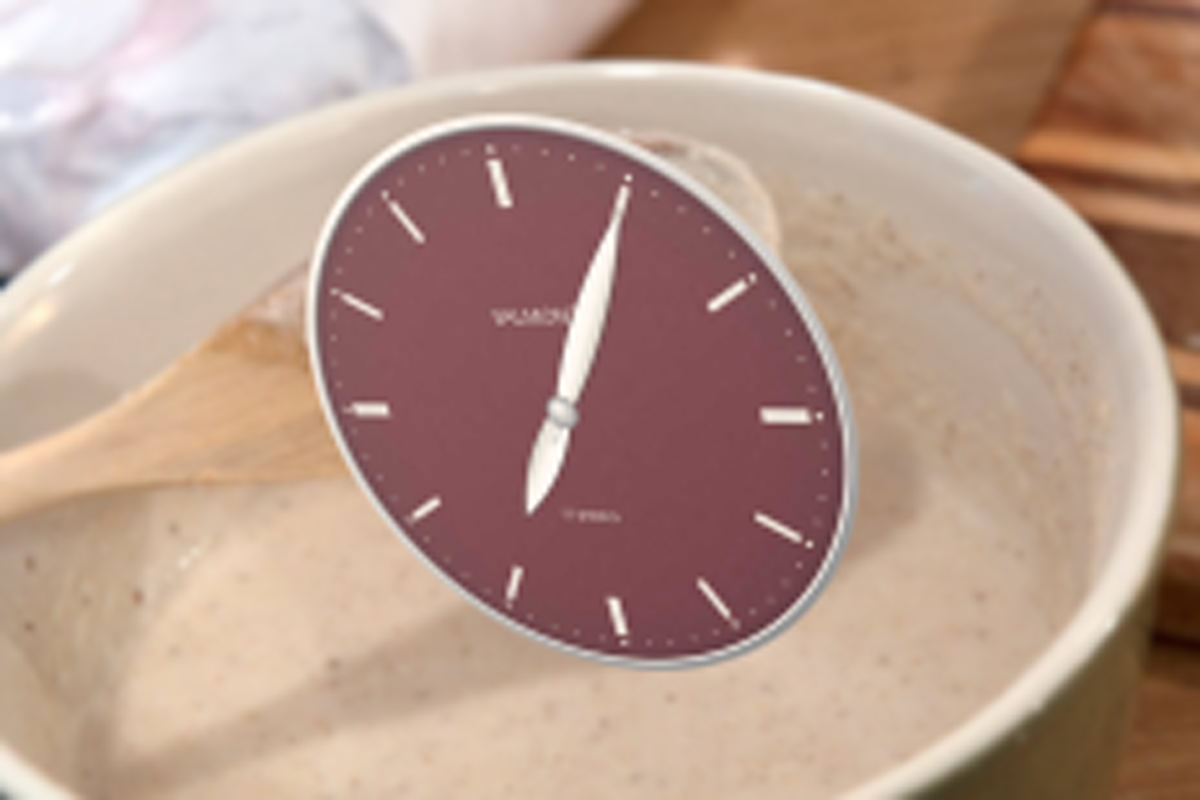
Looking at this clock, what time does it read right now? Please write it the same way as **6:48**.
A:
**7:05**
